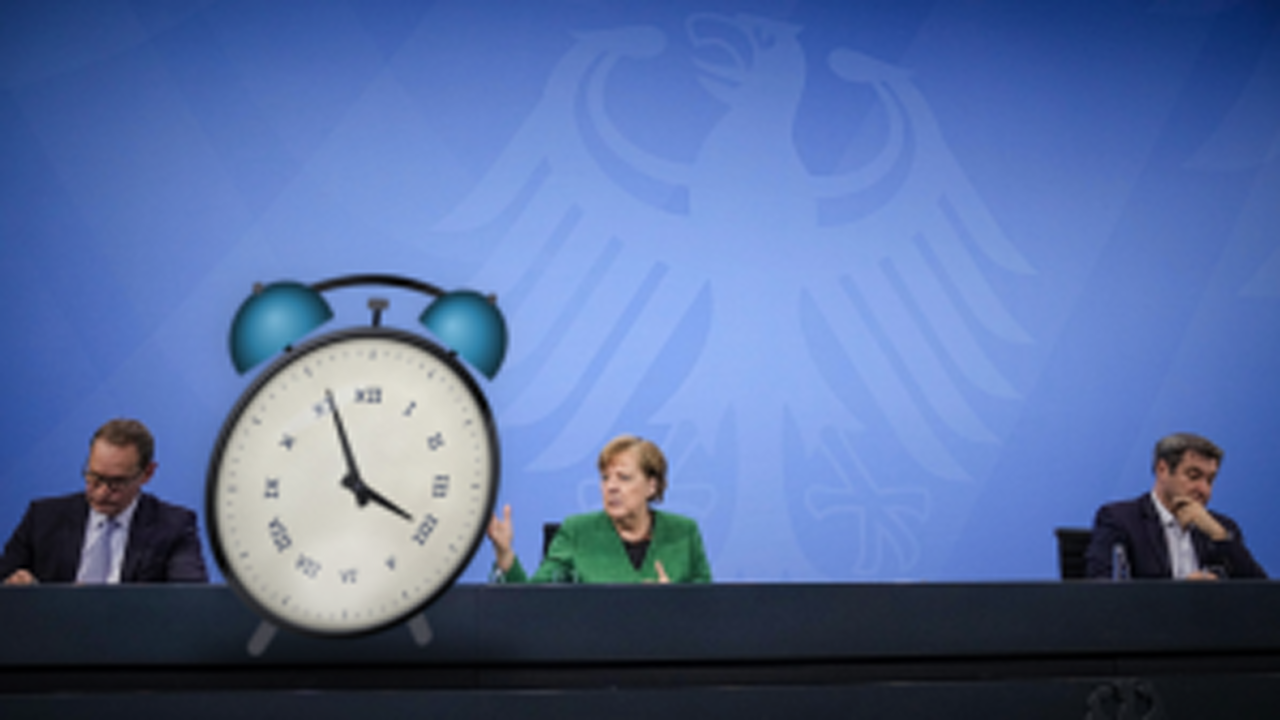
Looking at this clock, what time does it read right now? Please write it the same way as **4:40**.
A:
**3:56**
